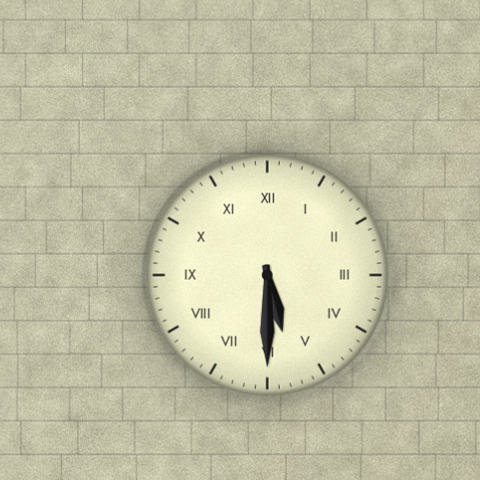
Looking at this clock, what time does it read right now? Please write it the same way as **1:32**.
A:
**5:30**
